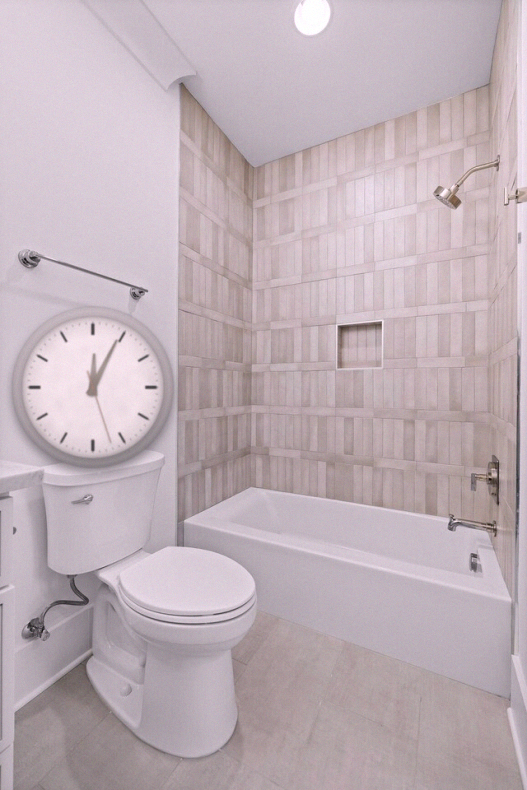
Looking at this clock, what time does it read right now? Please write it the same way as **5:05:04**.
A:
**12:04:27**
